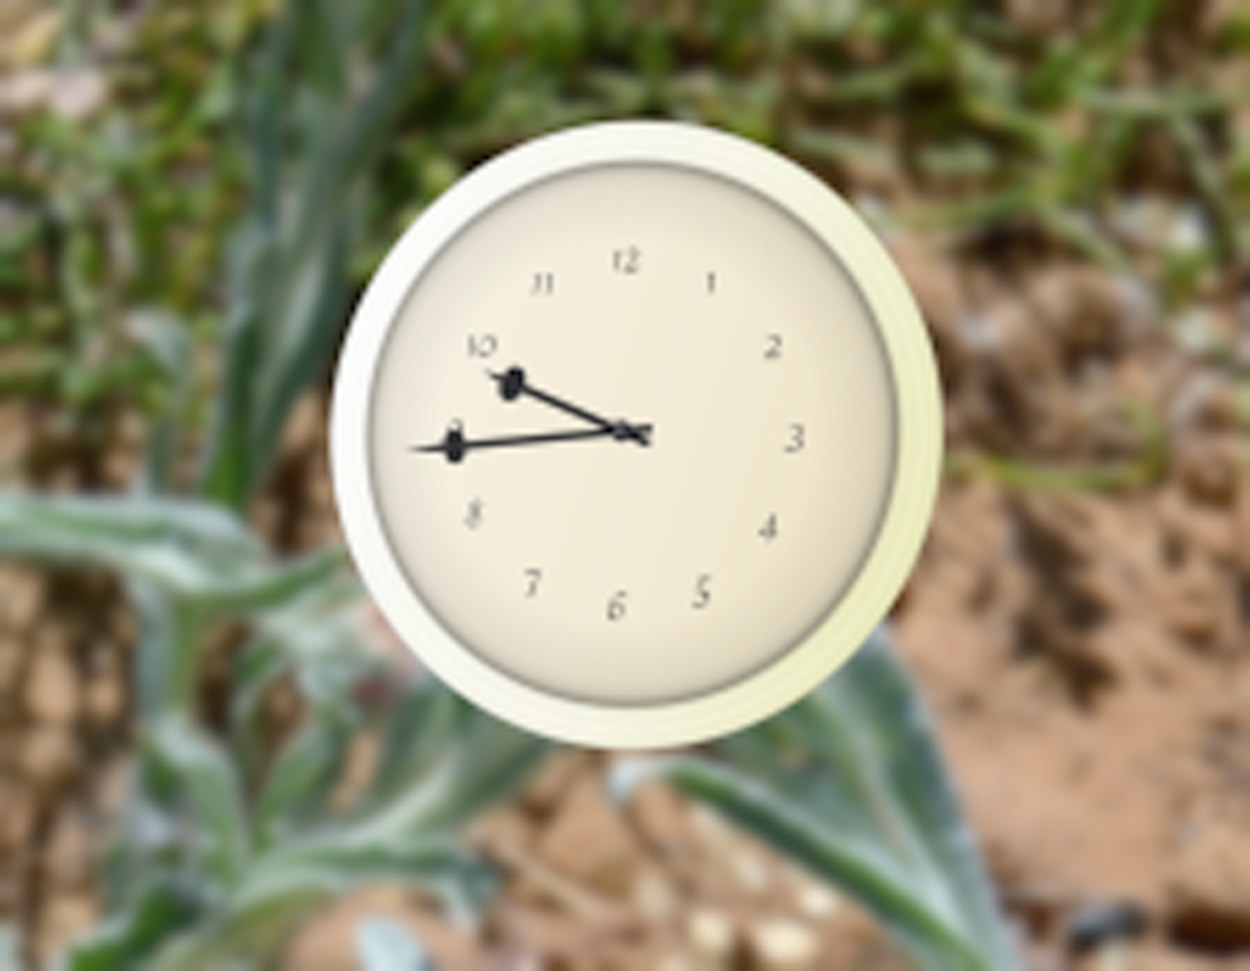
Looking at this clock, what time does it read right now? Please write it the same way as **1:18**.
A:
**9:44**
